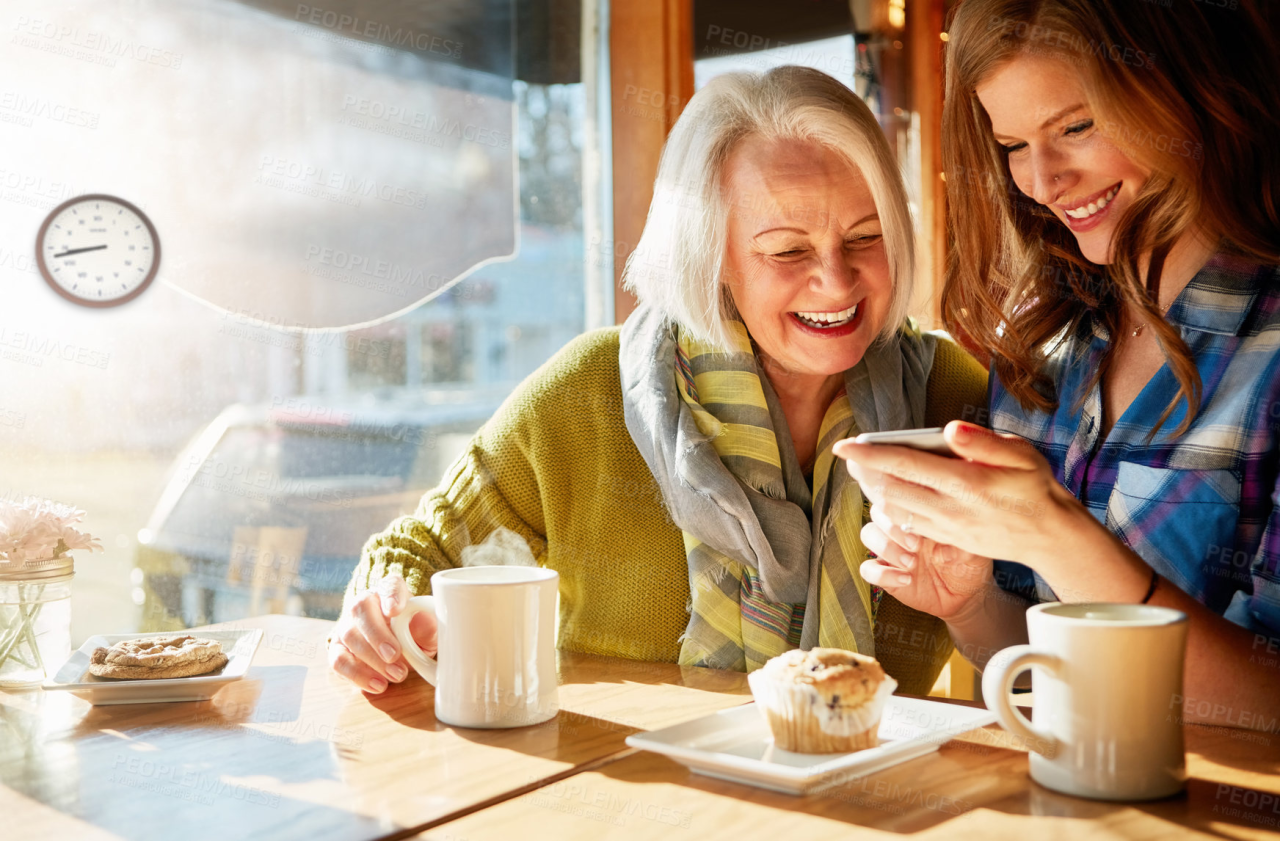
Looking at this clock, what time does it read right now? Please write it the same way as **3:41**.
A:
**8:43**
